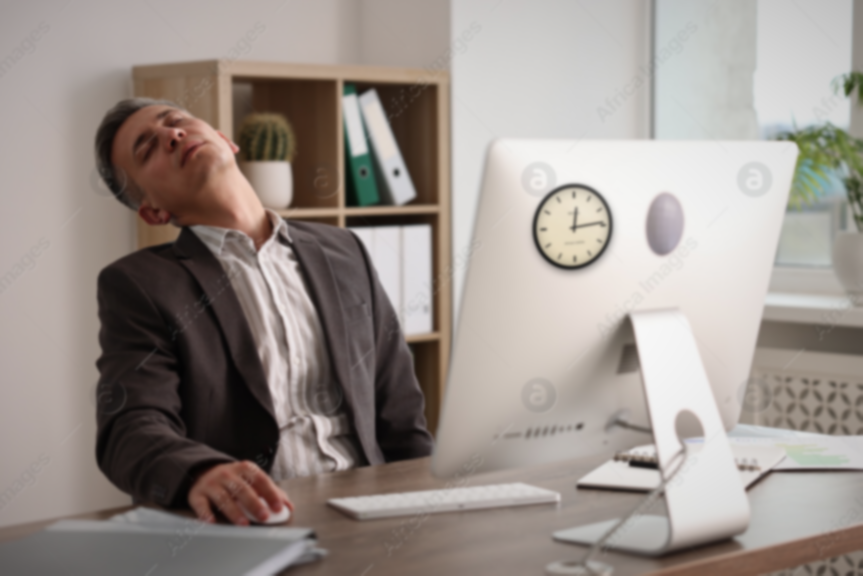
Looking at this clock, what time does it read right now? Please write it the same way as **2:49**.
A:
**12:14**
